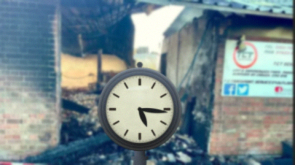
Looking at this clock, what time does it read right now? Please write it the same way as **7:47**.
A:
**5:16**
